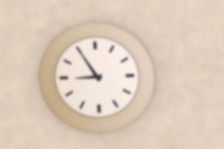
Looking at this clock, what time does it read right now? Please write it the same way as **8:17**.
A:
**8:55**
